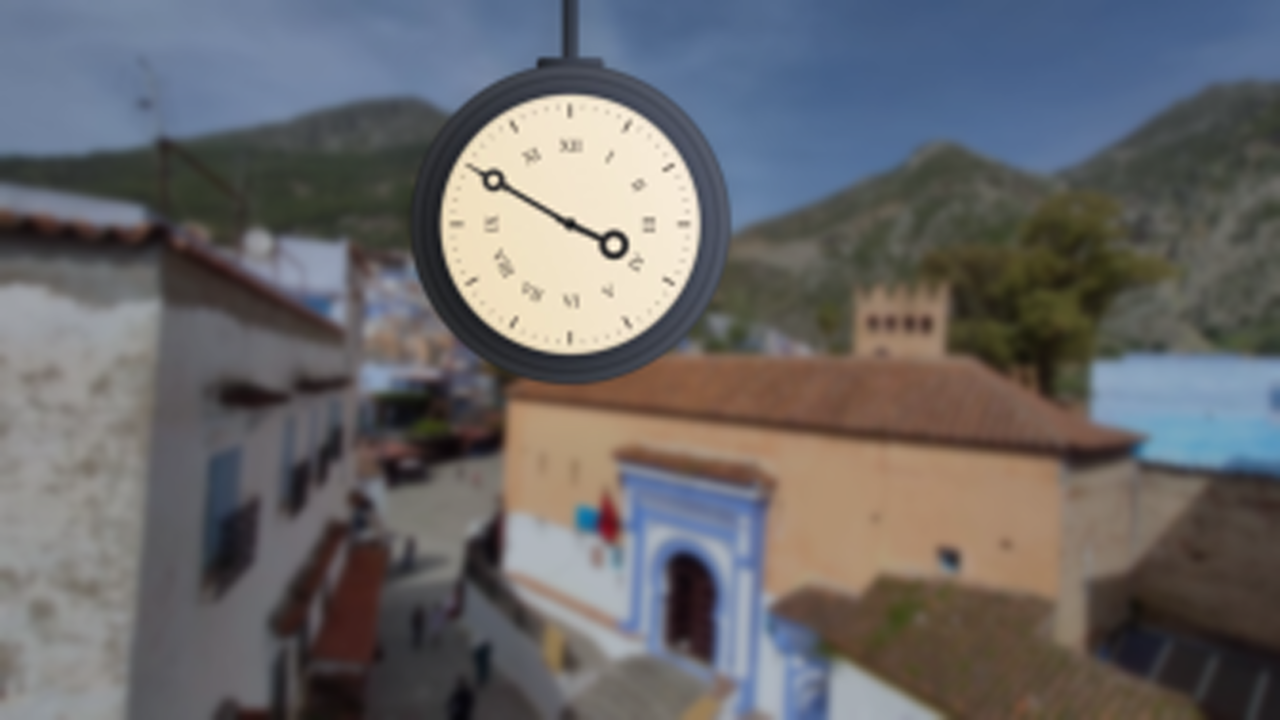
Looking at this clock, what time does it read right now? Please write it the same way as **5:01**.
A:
**3:50**
